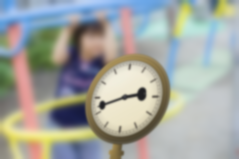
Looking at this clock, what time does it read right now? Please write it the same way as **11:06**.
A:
**2:42**
